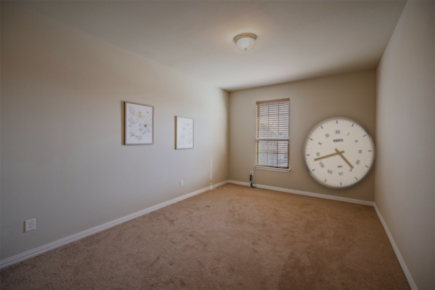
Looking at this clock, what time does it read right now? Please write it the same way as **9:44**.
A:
**4:43**
